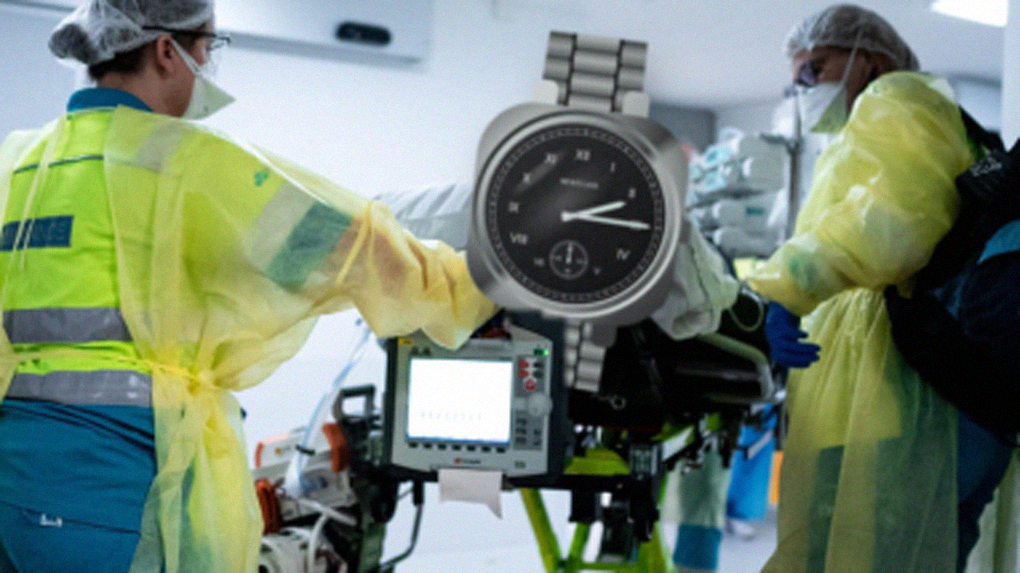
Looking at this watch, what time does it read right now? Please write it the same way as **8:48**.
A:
**2:15**
